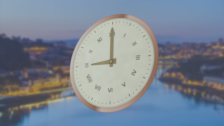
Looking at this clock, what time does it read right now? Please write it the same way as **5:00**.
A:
**9:00**
